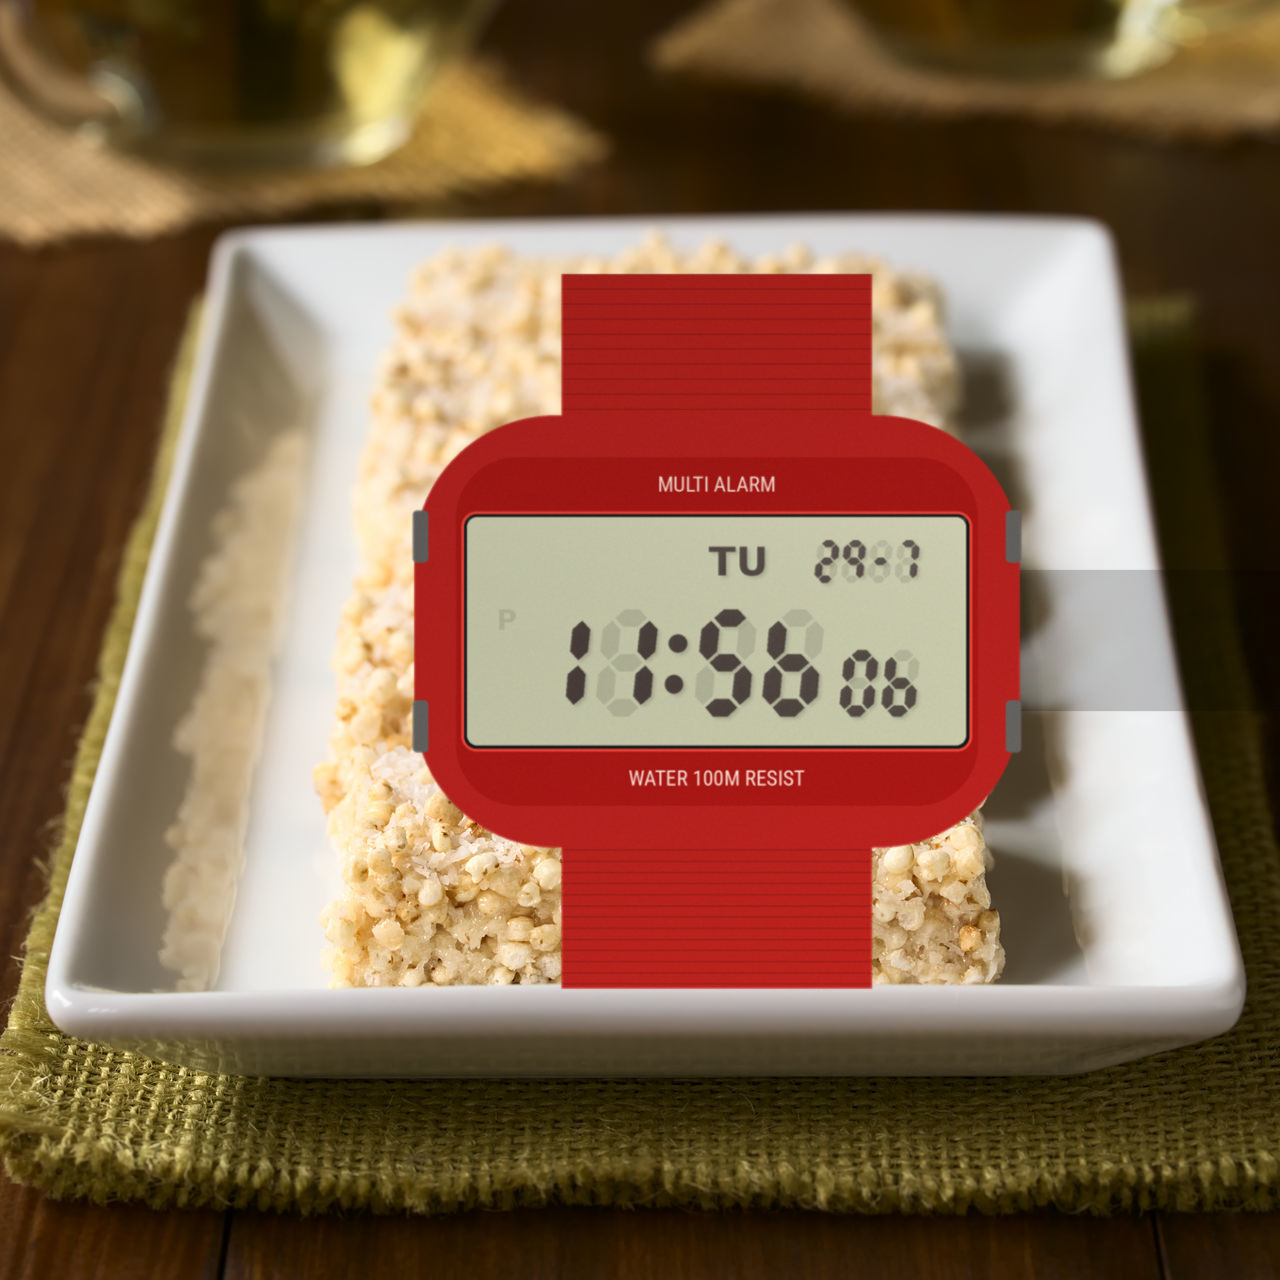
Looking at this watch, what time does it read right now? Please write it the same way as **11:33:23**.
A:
**11:56:06**
